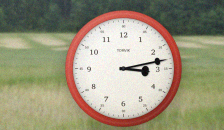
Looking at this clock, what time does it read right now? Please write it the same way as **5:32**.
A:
**3:13**
